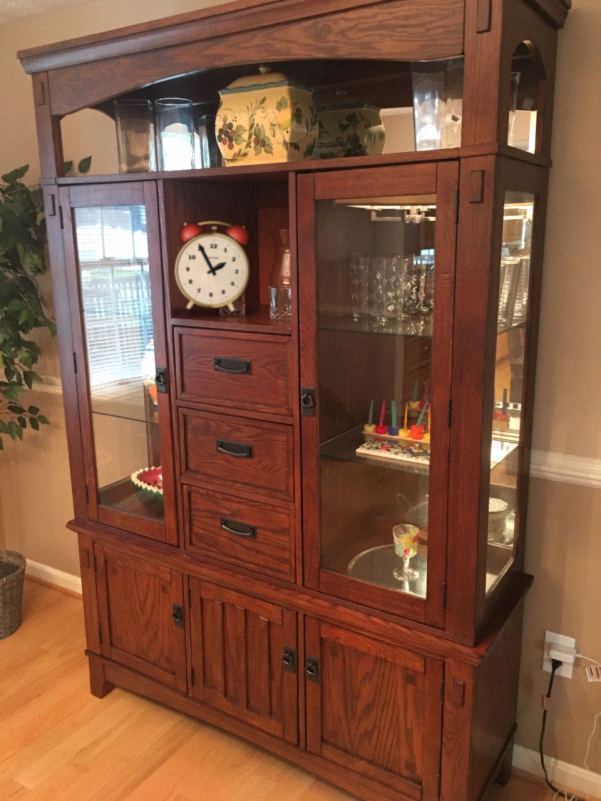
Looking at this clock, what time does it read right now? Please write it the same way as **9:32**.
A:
**1:55**
